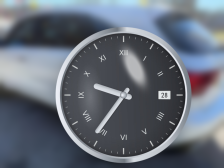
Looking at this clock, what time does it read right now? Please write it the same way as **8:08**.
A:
**9:36**
